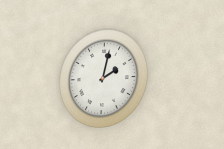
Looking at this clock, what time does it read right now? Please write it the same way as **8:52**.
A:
**2:02**
